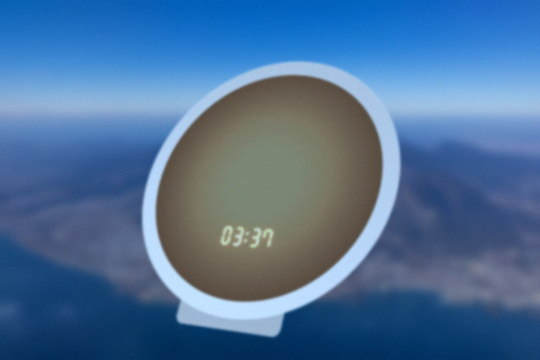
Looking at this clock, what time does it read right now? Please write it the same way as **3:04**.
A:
**3:37**
